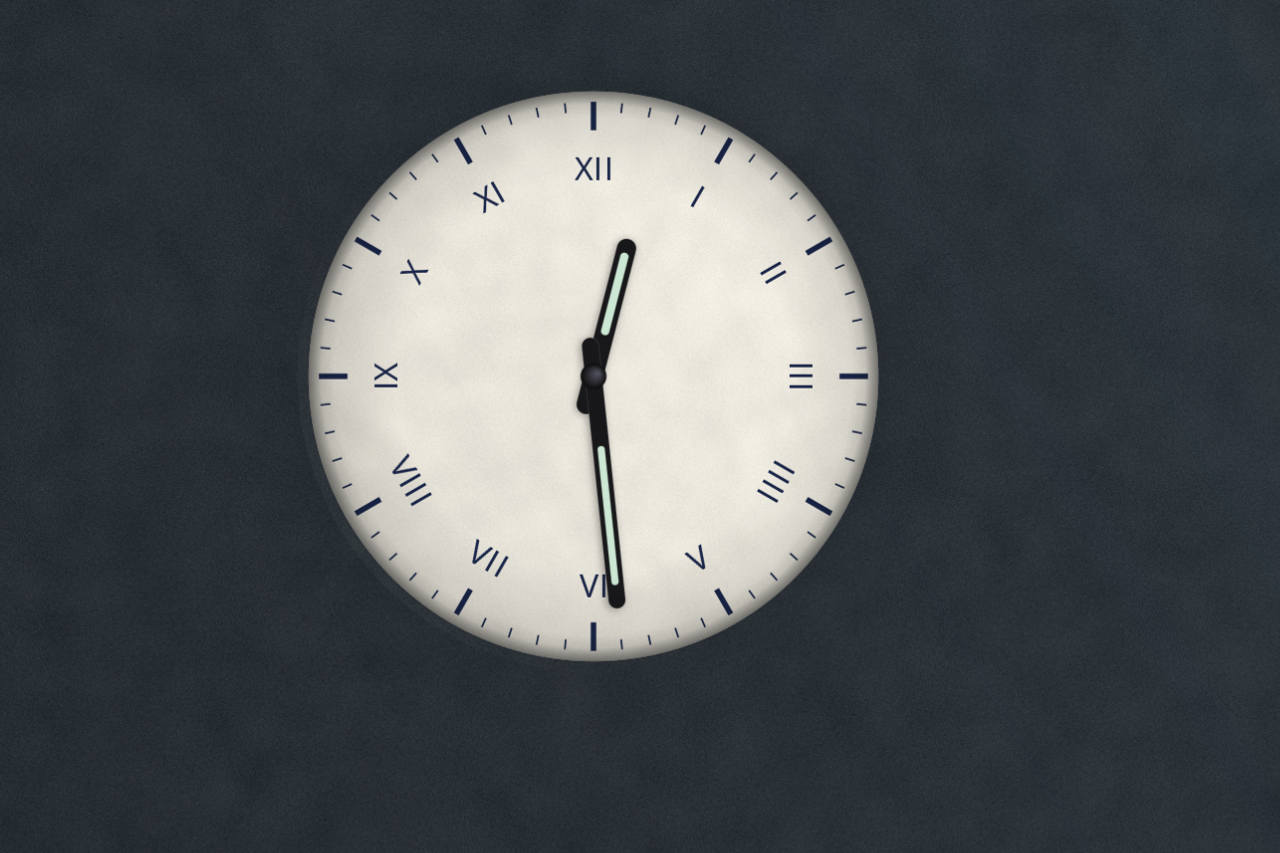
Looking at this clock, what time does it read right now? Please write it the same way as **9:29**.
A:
**12:29**
